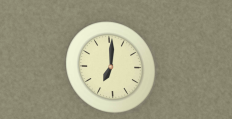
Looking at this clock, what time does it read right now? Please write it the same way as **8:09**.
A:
**7:01**
